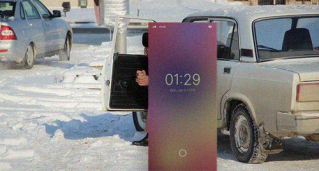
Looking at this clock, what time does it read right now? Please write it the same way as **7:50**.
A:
**1:29**
